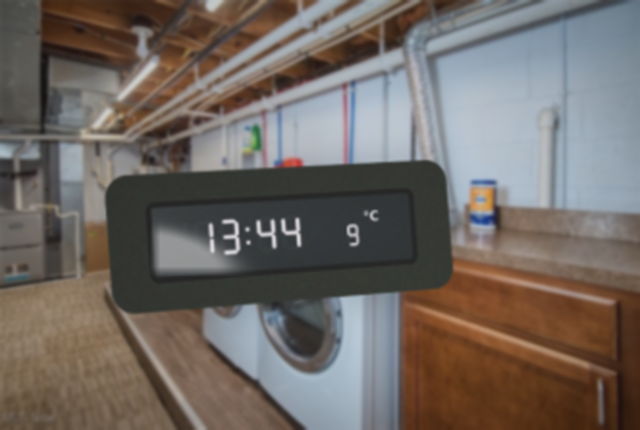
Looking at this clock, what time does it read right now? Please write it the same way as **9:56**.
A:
**13:44**
